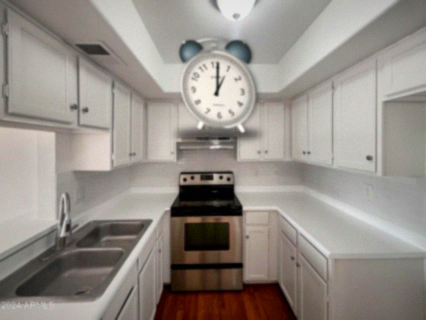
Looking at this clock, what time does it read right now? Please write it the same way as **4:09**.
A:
**1:01**
